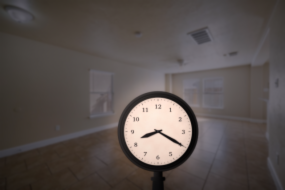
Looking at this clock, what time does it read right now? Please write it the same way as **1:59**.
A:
**8:20**
